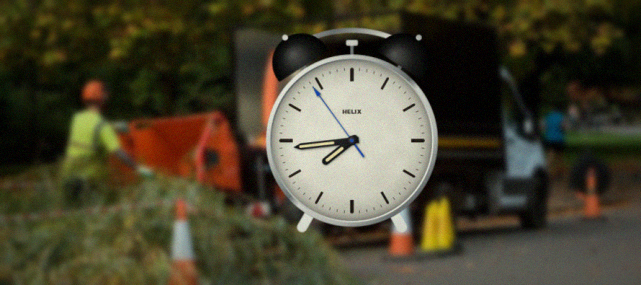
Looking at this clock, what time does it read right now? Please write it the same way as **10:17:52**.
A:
**7:43:54**
